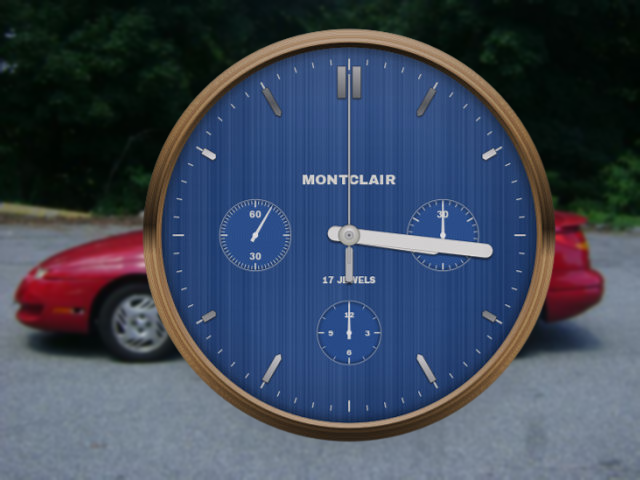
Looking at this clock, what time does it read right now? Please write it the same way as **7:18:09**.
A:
**3:16:05**
